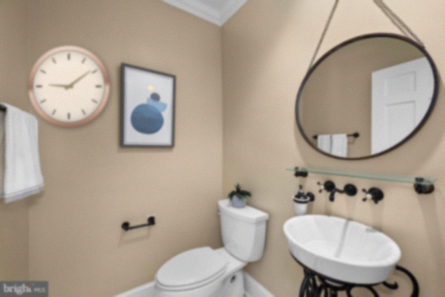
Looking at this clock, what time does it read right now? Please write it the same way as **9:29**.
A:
**9:09**
